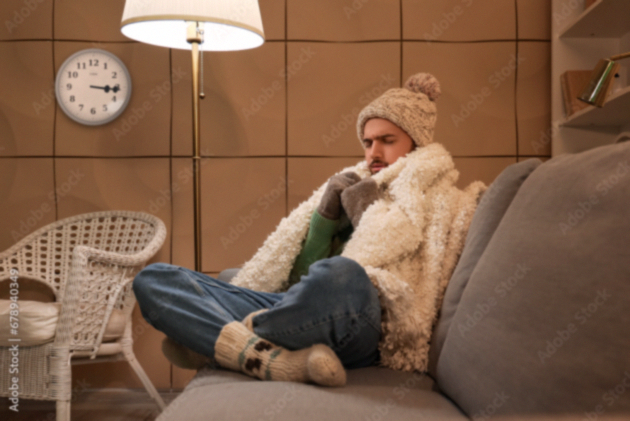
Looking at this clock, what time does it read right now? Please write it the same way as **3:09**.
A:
**3:16**
